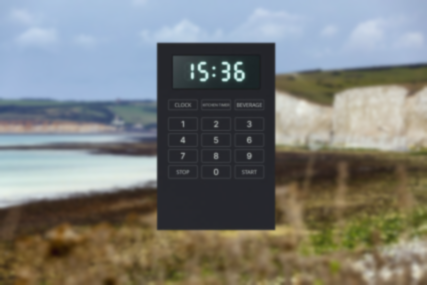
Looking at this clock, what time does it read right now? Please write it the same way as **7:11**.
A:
**15:36**
